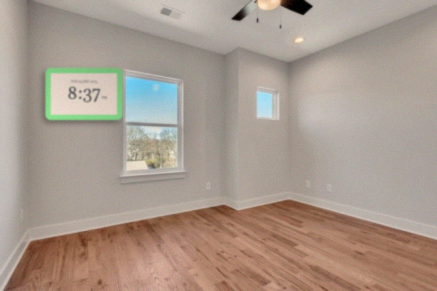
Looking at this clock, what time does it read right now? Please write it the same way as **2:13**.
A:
**8:37**
